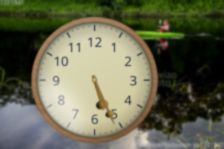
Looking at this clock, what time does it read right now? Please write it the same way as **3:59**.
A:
**5:26**
